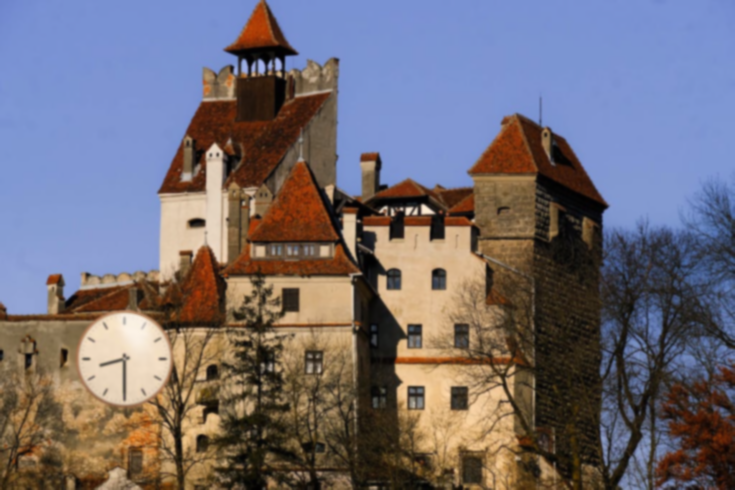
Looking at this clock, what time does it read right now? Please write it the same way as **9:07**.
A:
**8:30**
